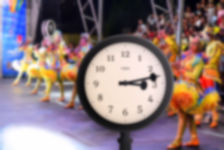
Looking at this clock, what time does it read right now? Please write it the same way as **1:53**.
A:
**3:13**
